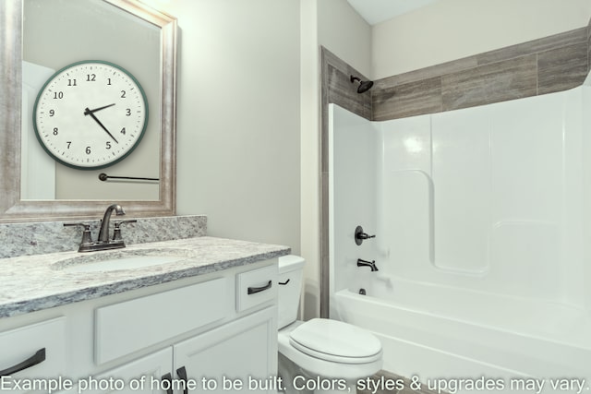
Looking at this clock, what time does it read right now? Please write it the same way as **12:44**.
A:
**2:23**
